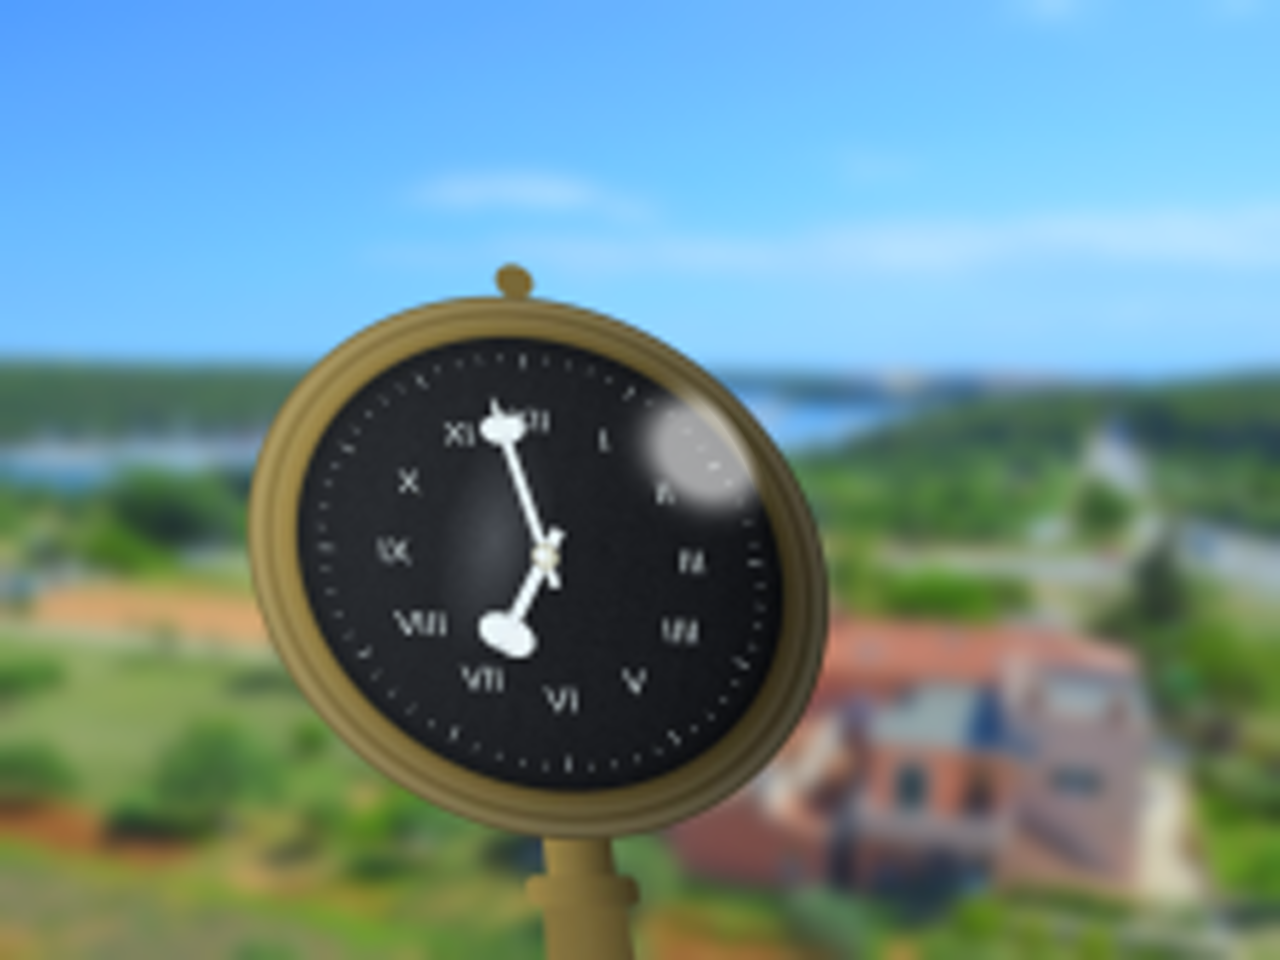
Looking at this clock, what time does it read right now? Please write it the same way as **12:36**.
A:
**6:58**
